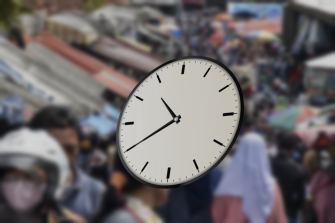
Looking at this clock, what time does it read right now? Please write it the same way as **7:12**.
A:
**10:40**
